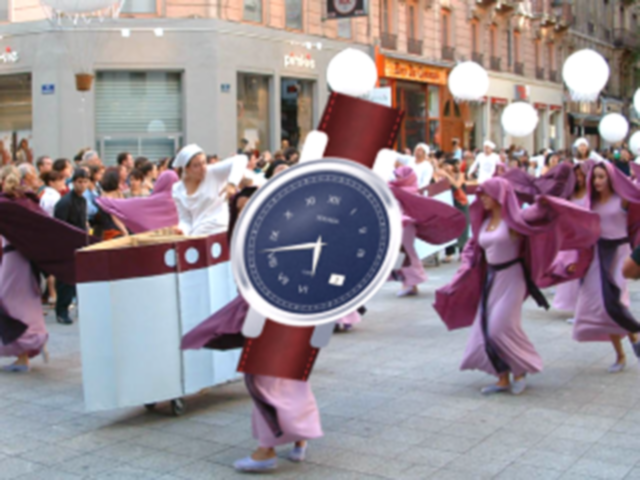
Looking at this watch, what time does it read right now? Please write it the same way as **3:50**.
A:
**5:42**
